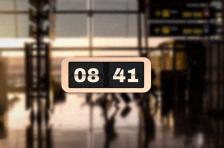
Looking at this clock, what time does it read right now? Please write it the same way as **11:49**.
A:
**8:41**
